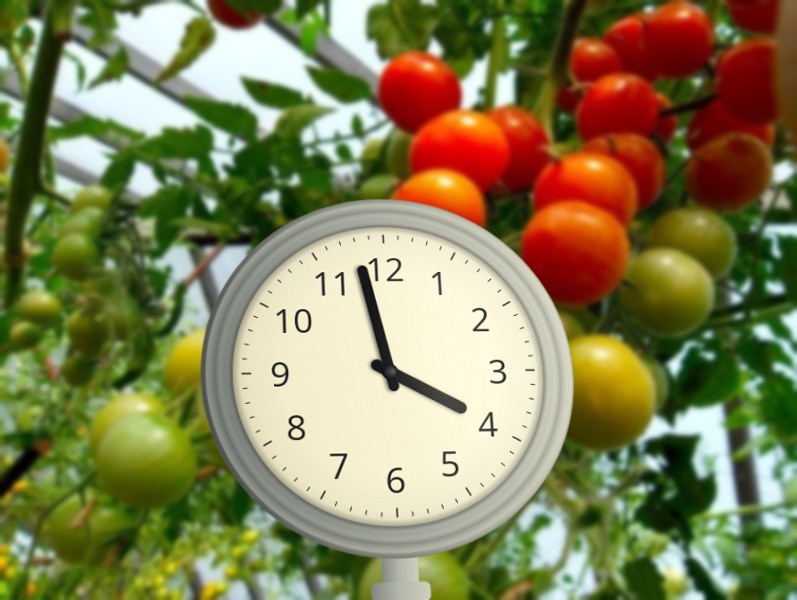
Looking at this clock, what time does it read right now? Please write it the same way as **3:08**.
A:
**3:58**
